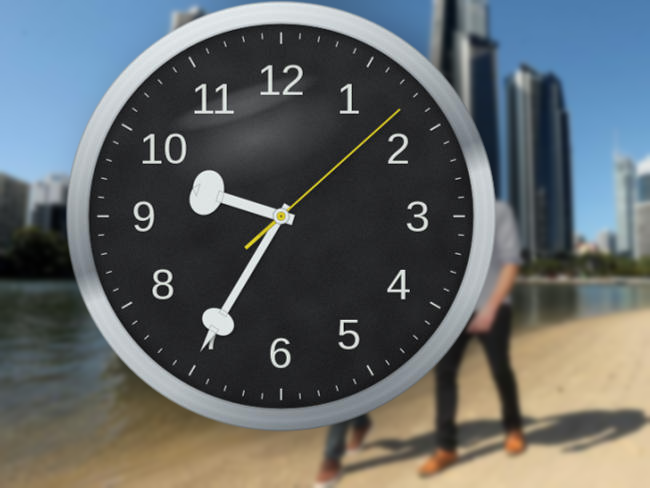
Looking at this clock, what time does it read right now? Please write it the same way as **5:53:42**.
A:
**9:35:08**
